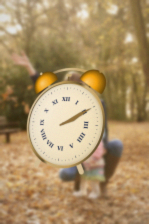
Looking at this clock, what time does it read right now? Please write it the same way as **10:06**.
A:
**2:10**
